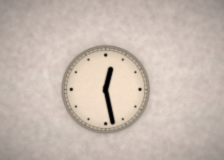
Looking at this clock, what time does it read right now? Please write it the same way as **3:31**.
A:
**12:28**
